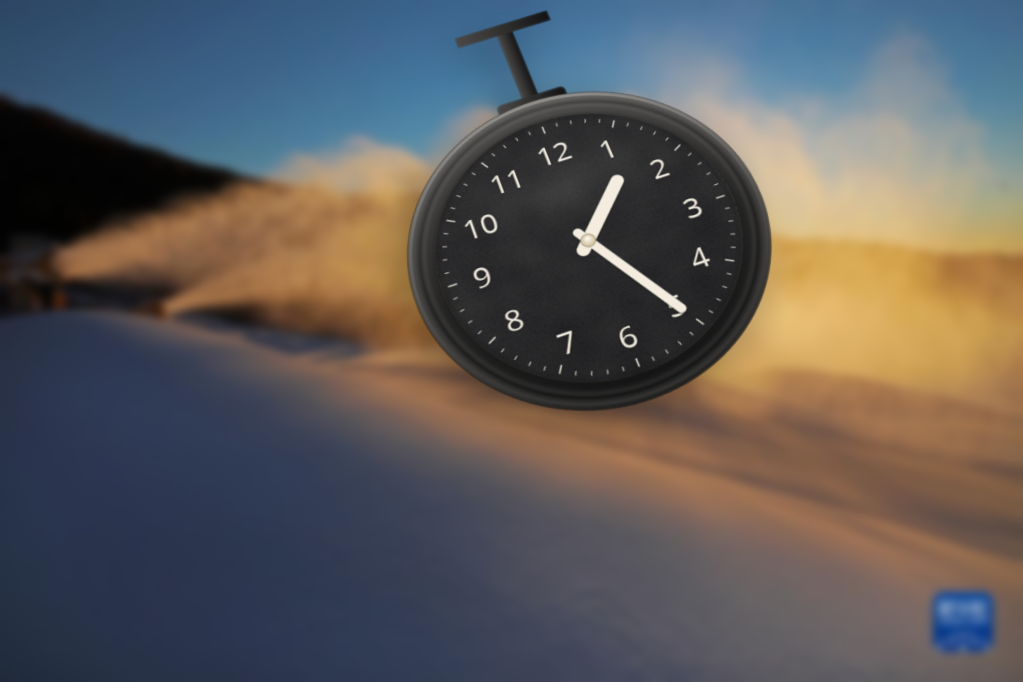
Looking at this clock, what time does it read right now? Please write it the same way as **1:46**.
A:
**1:25**
